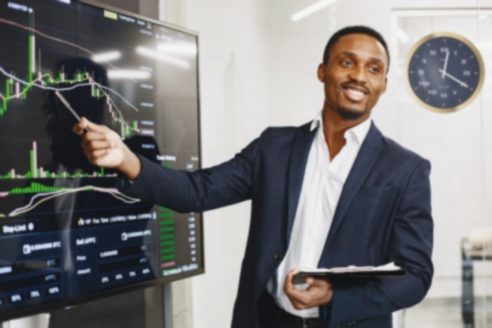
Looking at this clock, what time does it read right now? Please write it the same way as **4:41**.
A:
**12:20**
